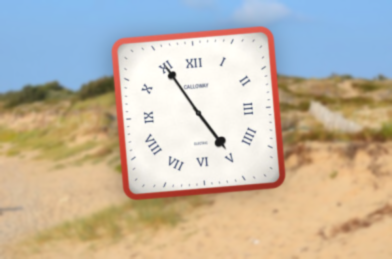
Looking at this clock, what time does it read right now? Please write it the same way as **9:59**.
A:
**4:55**
